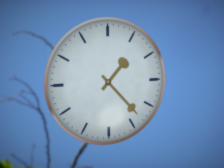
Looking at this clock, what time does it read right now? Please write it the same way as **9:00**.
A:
**1:23**
